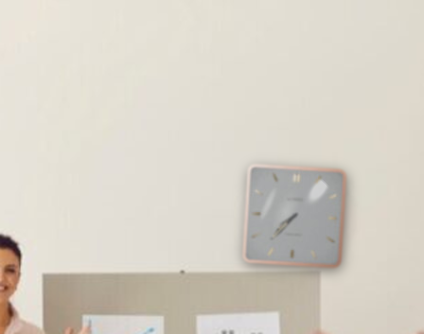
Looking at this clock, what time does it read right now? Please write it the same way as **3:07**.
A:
**7:37**
